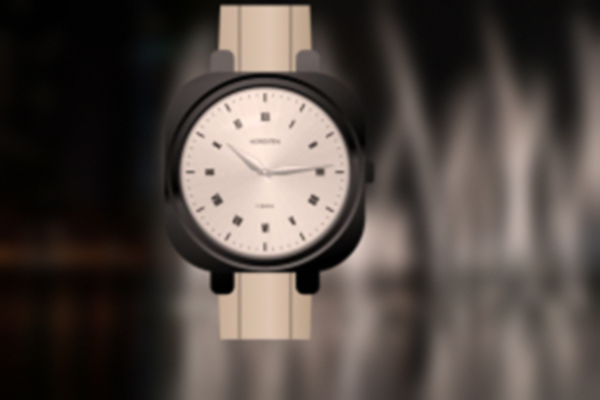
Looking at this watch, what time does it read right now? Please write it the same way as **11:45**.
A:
**10:14**
